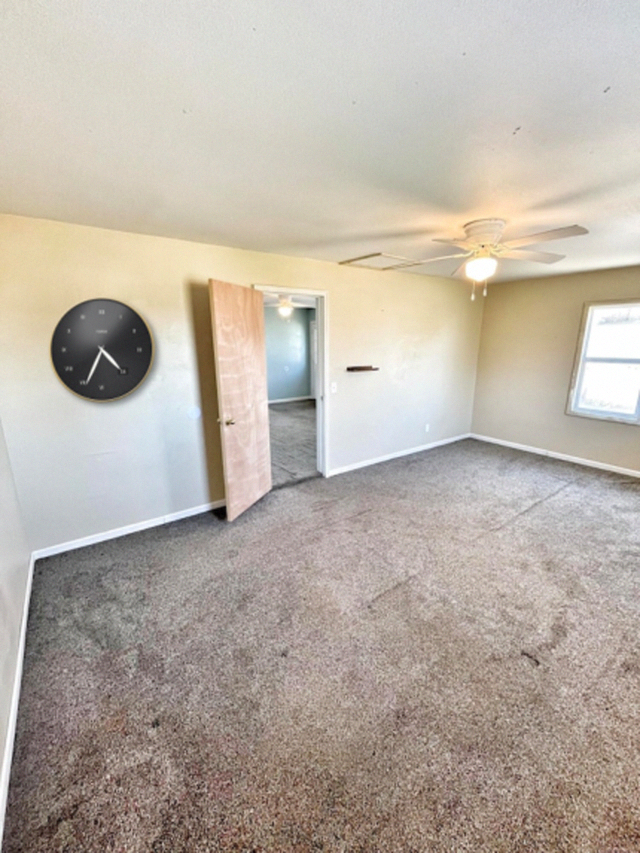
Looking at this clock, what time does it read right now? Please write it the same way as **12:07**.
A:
**4:34**
